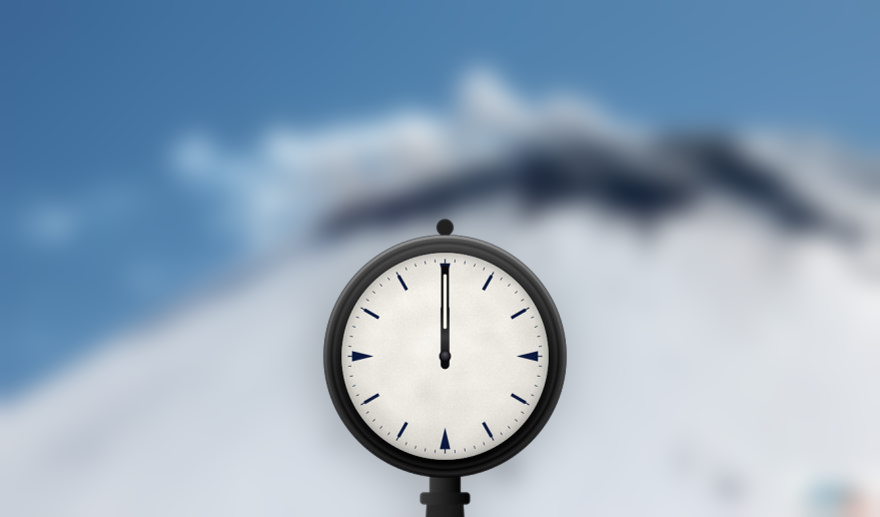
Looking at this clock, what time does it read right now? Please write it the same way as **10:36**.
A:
**12:00**
